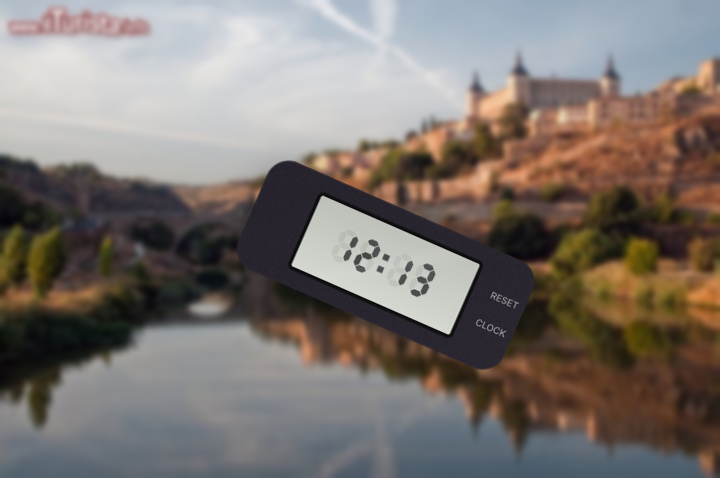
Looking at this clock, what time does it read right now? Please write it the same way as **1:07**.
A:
**12:13**
